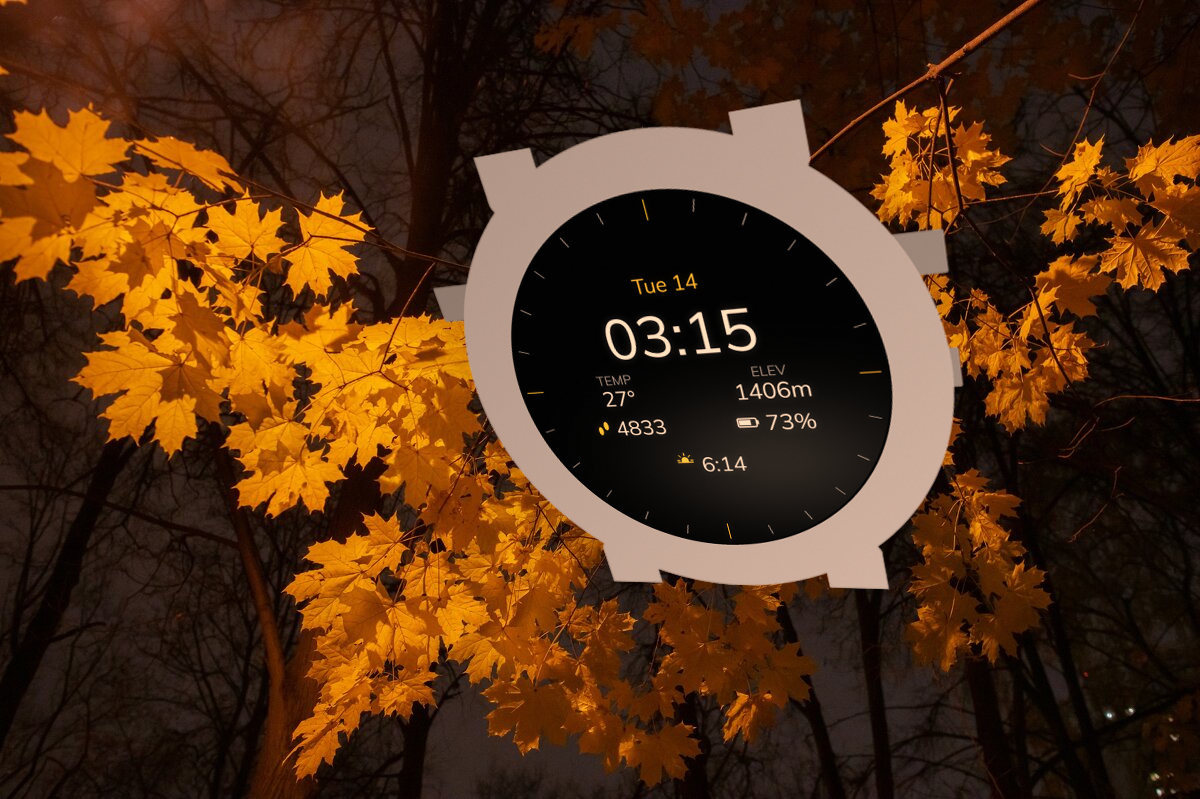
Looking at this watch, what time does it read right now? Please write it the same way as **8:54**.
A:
**3:15**
